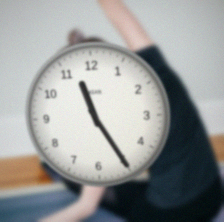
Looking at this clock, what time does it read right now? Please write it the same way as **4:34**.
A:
**11:25**
